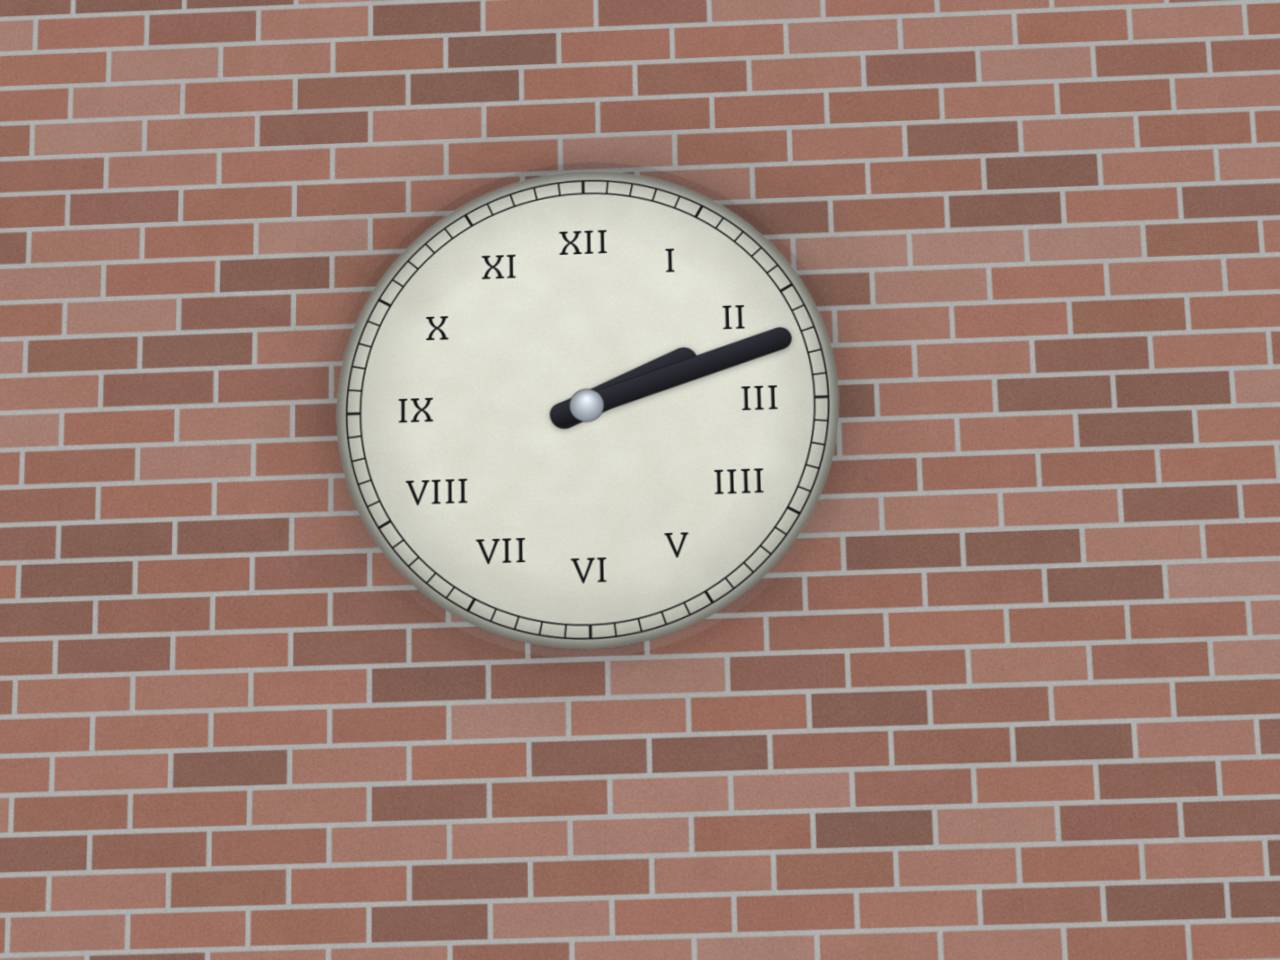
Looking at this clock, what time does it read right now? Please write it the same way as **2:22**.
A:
**2:12**
